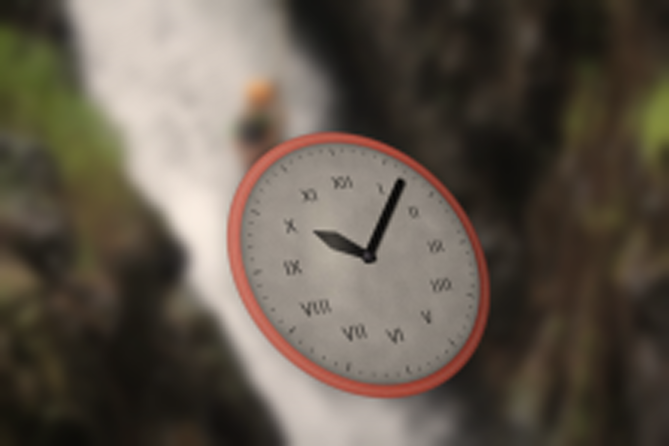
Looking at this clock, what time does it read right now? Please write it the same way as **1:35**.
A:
**10:07**
